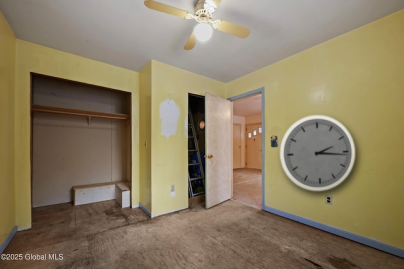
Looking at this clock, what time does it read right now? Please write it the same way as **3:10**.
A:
**2:16**
